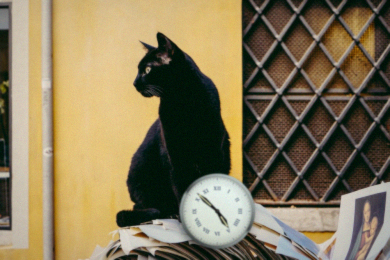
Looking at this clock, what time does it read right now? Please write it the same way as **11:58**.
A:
**4:52**
